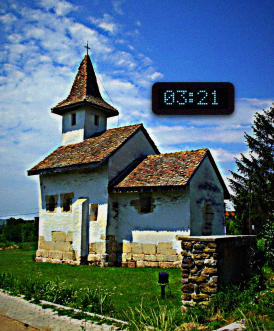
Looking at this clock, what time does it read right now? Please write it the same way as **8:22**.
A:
**3:21**
